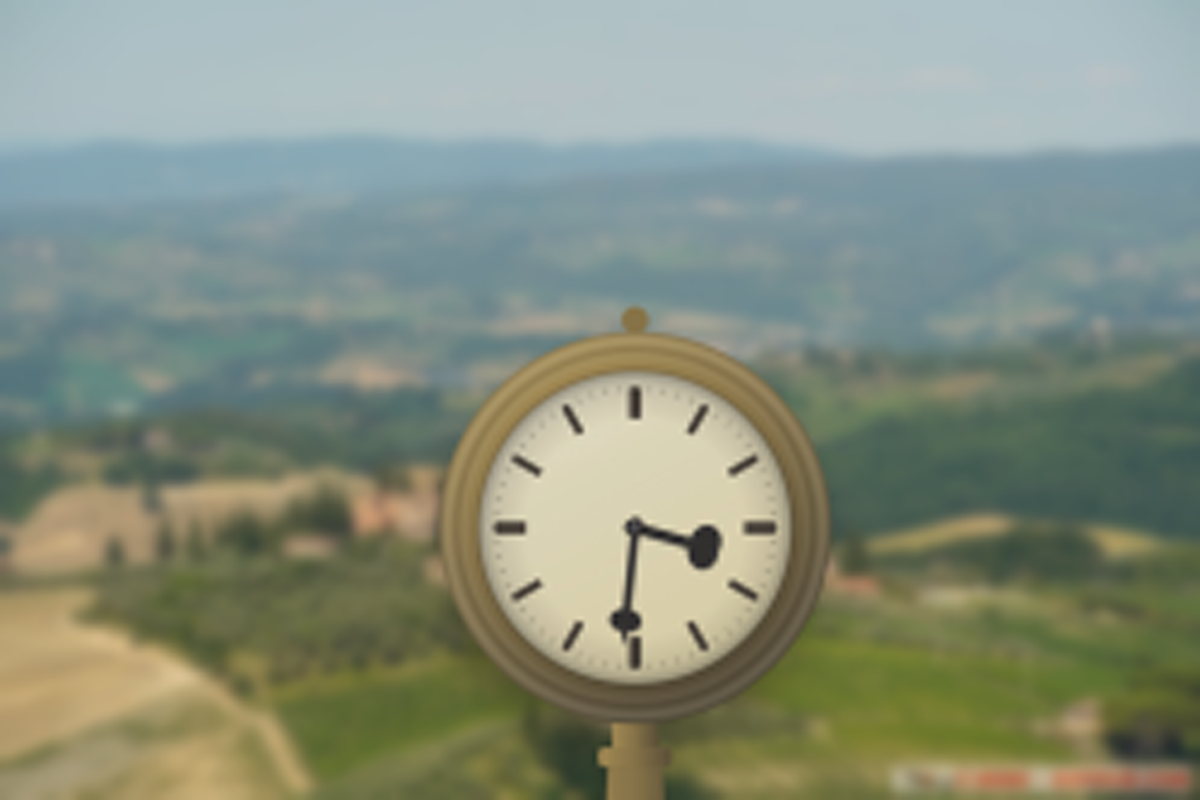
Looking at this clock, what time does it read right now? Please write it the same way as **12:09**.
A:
**3:31**
